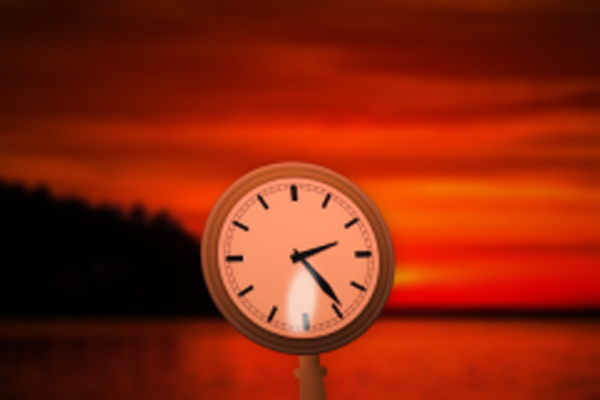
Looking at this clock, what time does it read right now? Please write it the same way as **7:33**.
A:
**2:24**
